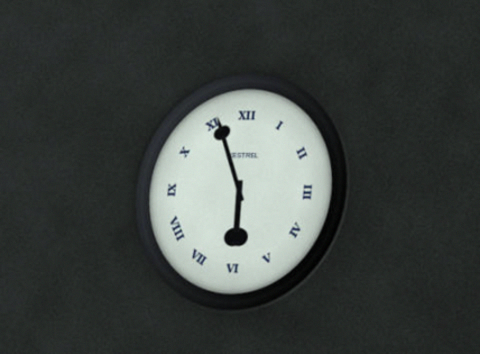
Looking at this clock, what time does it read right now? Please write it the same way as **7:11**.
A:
**5:56**
